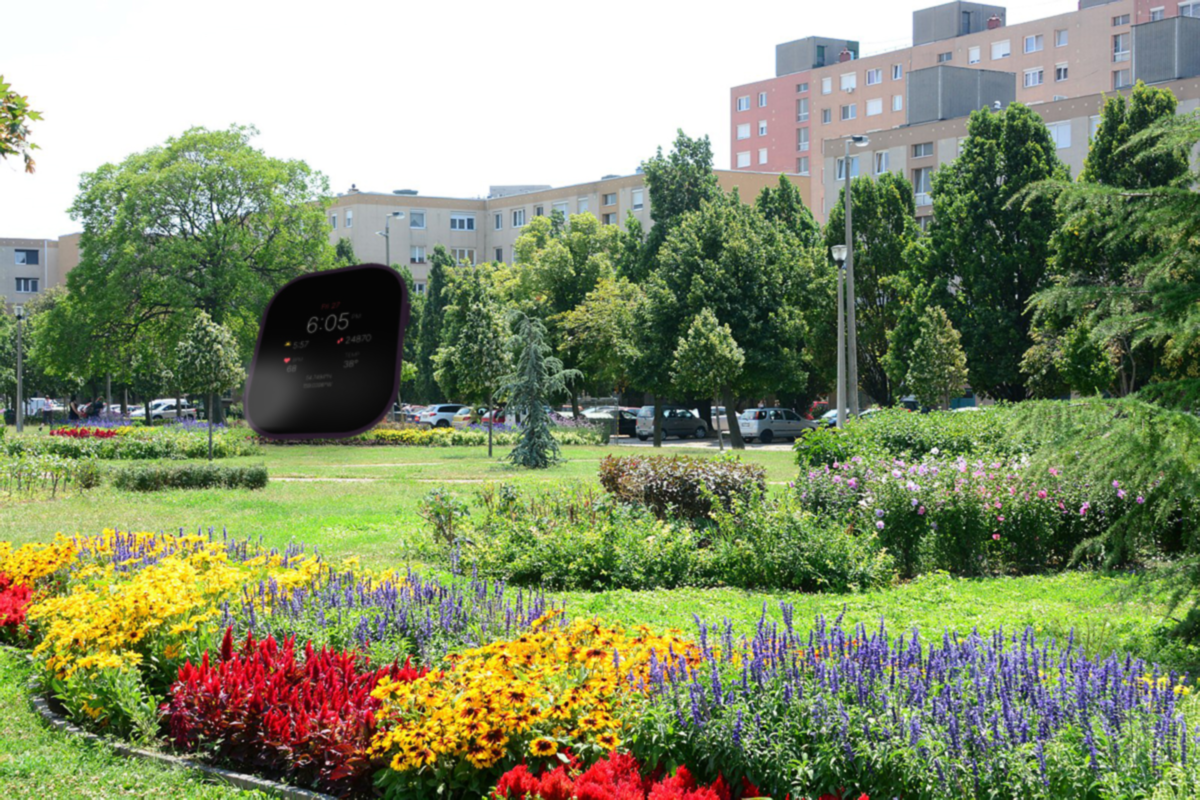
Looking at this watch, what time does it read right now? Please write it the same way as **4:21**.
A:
**6:05**
